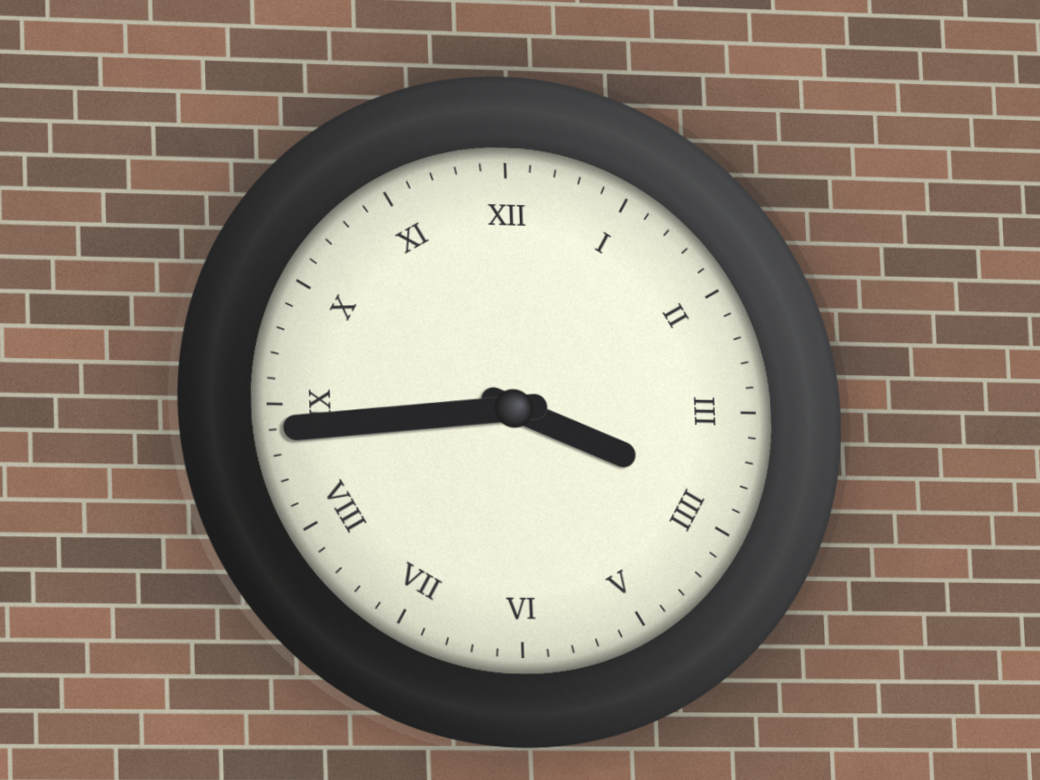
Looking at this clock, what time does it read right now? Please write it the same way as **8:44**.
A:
**3:44**
